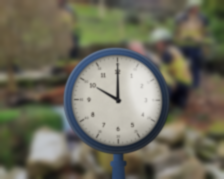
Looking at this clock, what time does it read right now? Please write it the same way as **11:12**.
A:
**10:00**
